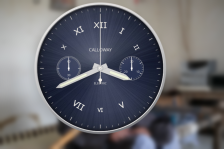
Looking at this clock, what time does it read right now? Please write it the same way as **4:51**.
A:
**3:41**
